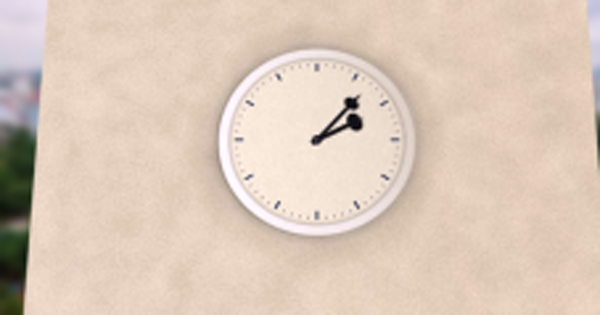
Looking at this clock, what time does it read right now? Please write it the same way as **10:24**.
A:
**2:07**
